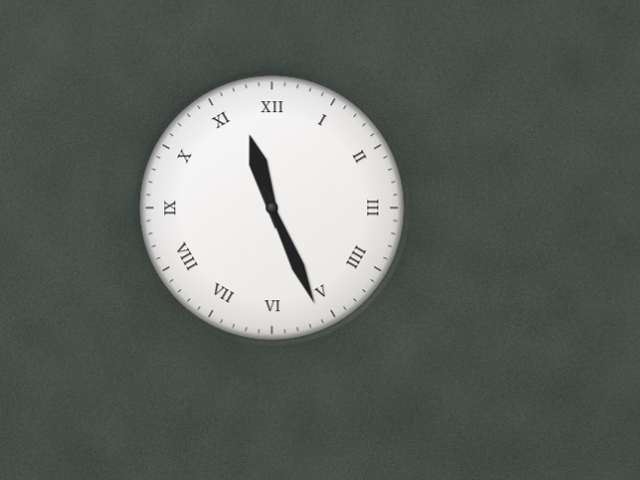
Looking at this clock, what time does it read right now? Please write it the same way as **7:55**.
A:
**11:26**
